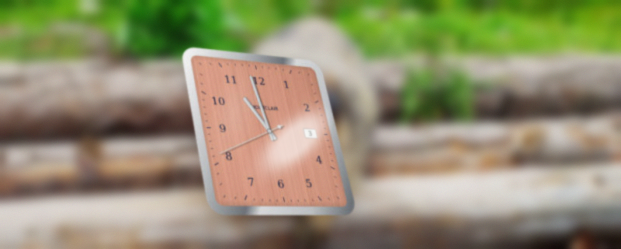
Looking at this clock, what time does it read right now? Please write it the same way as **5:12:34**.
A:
**10:58:41**
